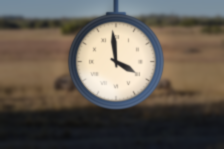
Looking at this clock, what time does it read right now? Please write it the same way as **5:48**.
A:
**3:59**
